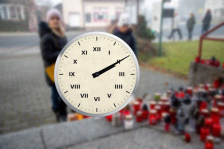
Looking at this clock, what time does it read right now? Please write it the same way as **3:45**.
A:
**2:10**
